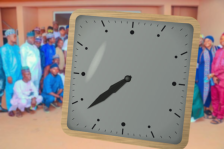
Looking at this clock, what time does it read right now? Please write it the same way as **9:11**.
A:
**7:38**
